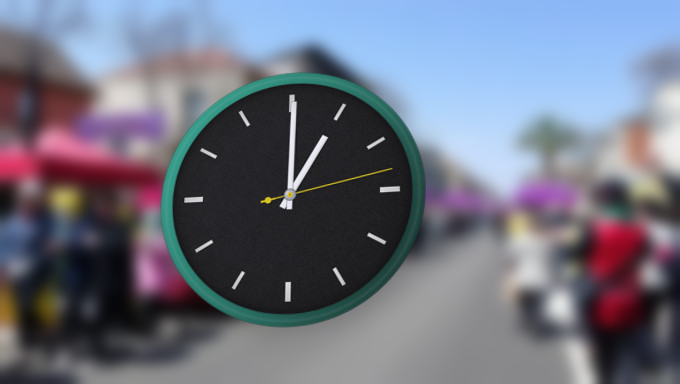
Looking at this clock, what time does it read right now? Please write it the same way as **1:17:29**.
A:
**1:00:13**
